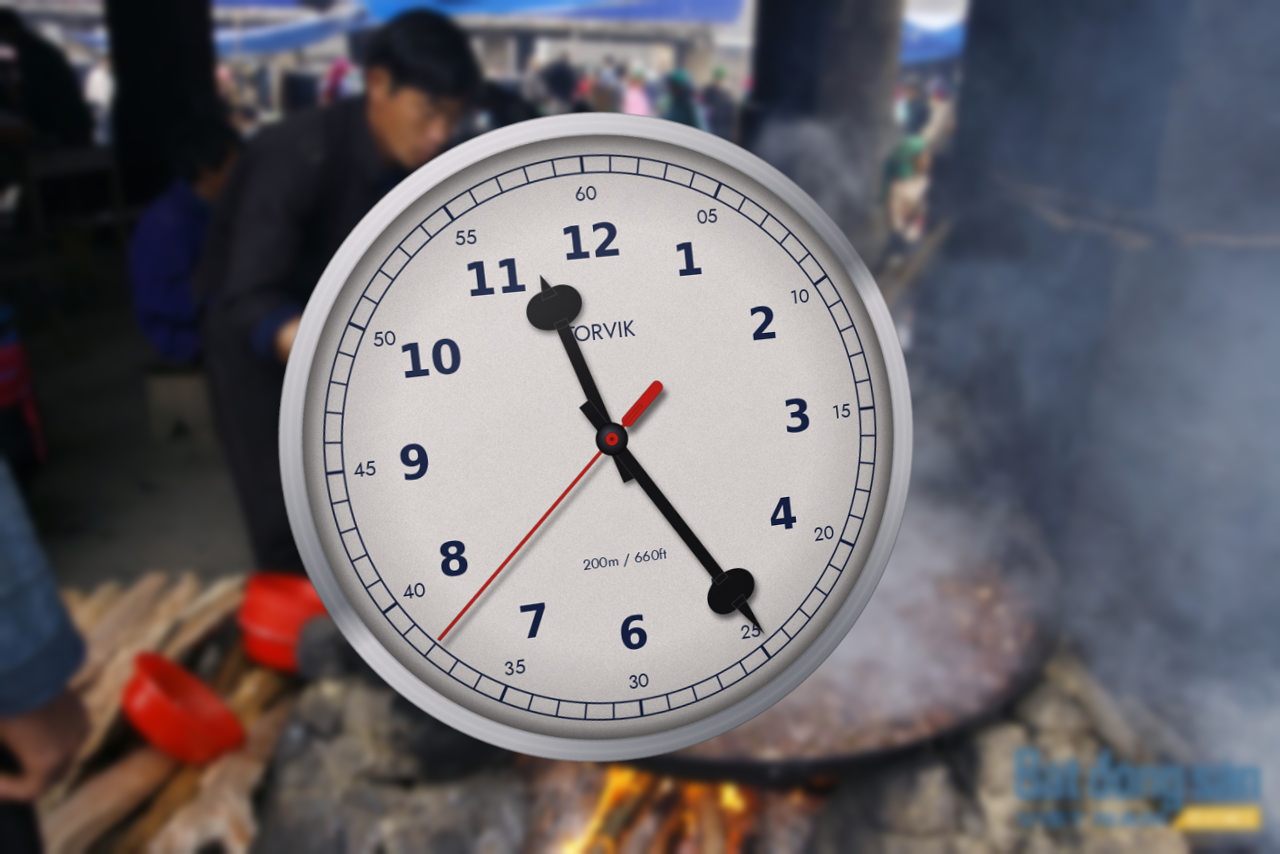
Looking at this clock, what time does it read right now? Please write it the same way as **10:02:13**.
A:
**11:24:38**
